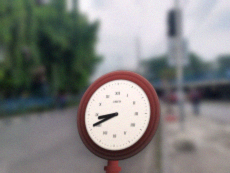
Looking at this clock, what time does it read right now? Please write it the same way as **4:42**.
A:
**8:41**
